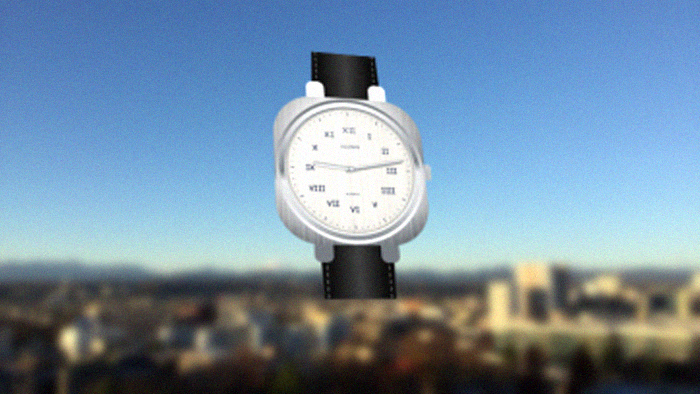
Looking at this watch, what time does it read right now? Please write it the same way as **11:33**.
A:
**9:13**
